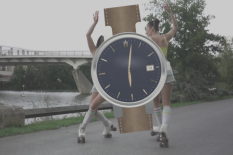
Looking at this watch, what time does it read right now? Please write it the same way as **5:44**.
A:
**6:02**
